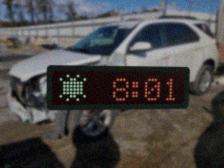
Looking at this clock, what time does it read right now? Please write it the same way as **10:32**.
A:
**8:01**
